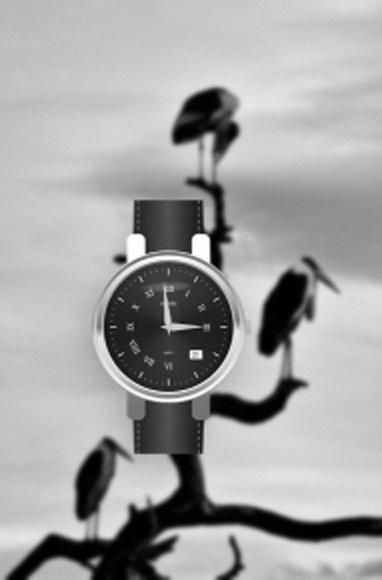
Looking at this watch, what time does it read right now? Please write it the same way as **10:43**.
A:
**2:59**
